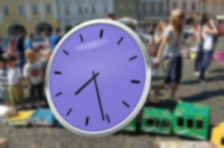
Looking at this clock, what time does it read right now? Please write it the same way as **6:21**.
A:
**7:26**
